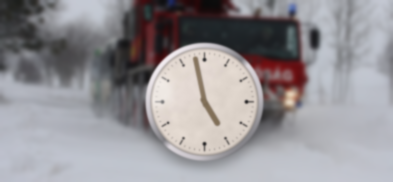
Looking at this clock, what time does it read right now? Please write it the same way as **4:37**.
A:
**4:58**
